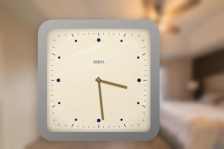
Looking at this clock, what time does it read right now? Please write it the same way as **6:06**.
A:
**3:29**
